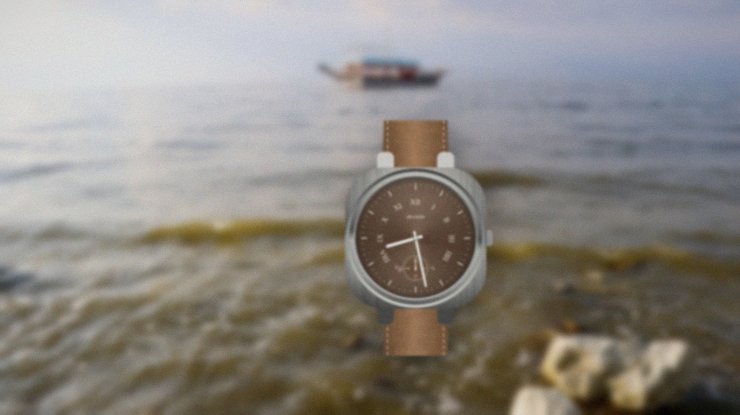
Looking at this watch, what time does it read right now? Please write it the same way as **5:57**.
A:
**8:28**
